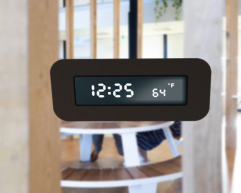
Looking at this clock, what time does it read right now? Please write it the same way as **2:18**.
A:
**12:25**
